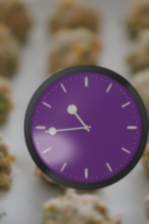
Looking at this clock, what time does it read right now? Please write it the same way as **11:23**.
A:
**10:44**
